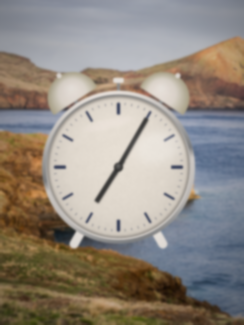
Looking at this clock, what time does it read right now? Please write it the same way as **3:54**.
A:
**7:05**
